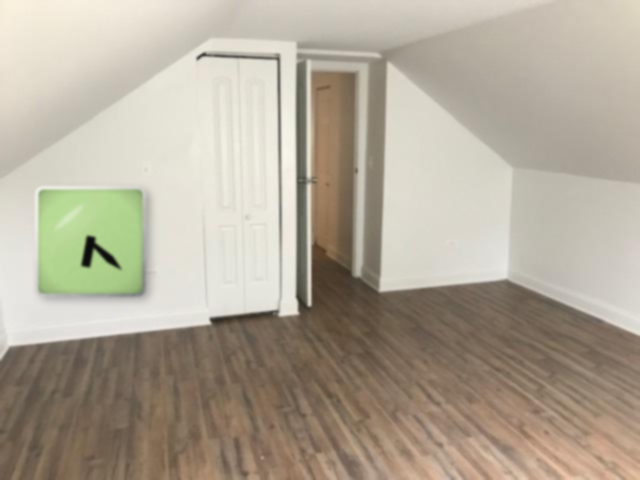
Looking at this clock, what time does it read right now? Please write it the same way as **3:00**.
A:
**6:22**
